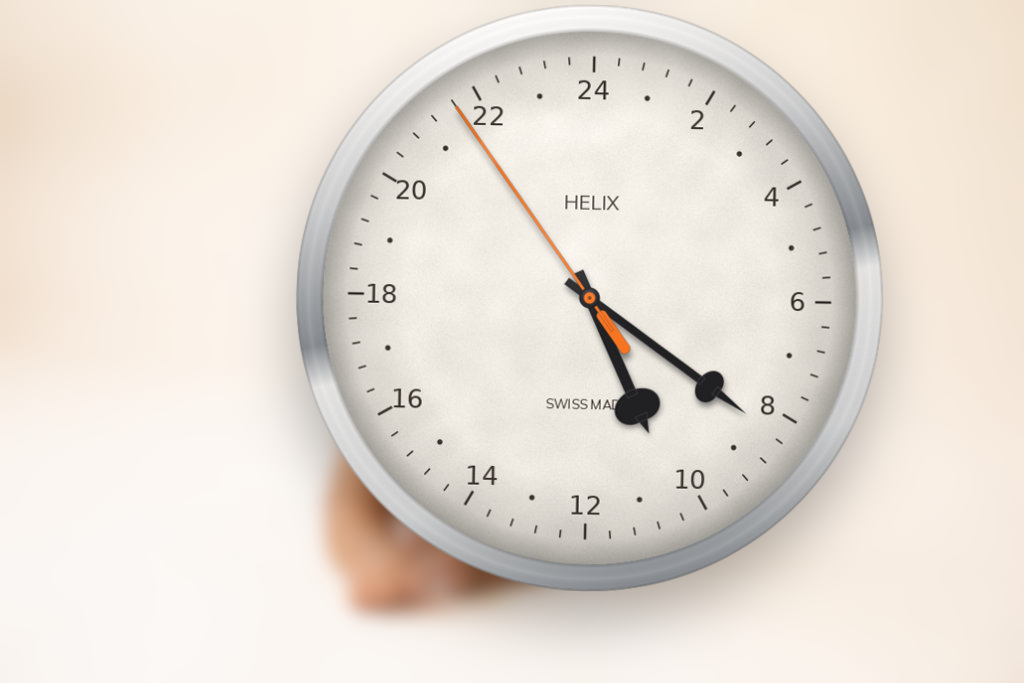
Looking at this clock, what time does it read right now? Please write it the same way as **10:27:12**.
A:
**10:20:54**
